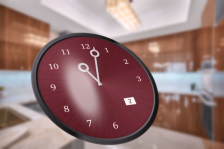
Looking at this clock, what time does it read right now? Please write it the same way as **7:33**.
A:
**11:02**
